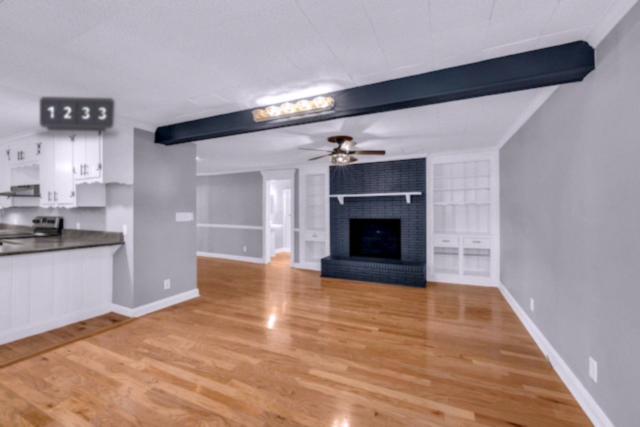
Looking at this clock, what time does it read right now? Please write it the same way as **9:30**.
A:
**12:33**
